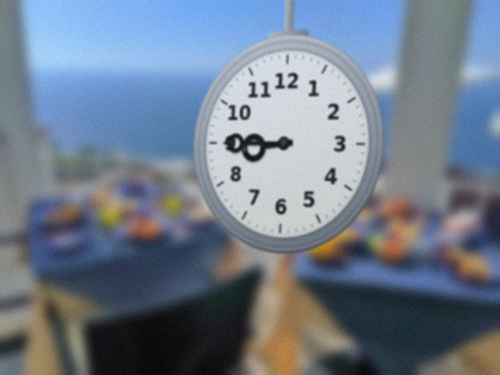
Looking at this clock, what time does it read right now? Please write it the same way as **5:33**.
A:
**8:45**
